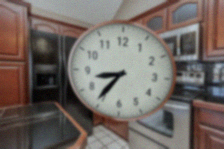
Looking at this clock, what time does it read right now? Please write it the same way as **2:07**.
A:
**8:36**
